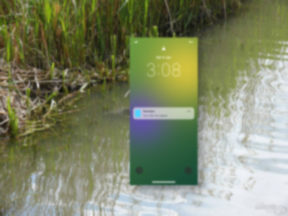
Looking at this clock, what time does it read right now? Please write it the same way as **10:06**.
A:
**3:08**
